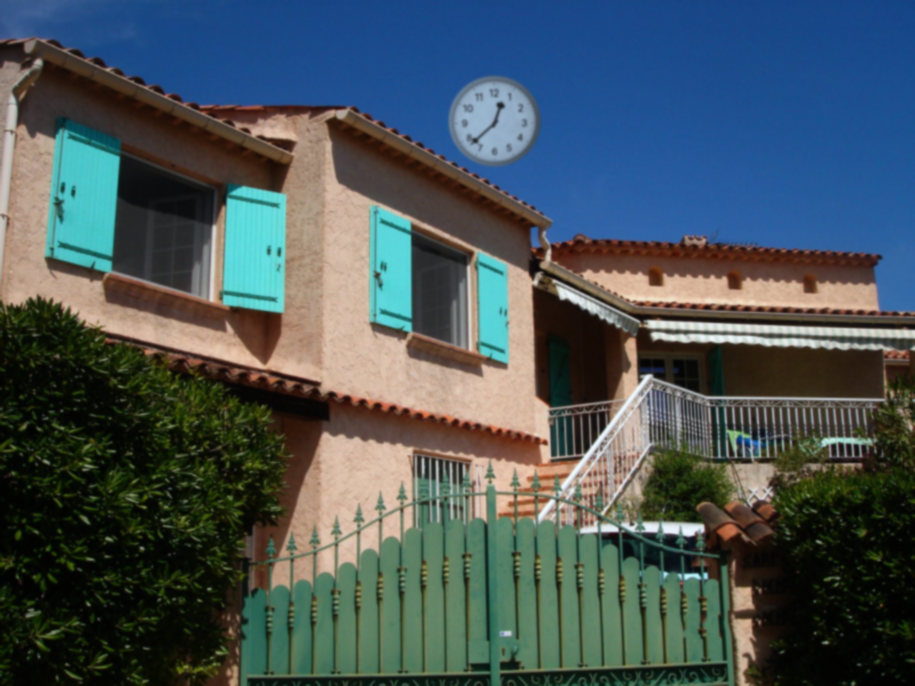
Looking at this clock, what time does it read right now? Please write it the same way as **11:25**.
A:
**12:38**
